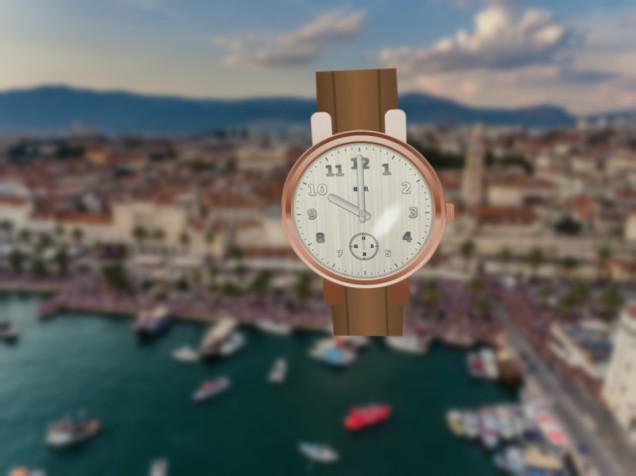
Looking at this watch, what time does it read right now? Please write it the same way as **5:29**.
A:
**10:00**
